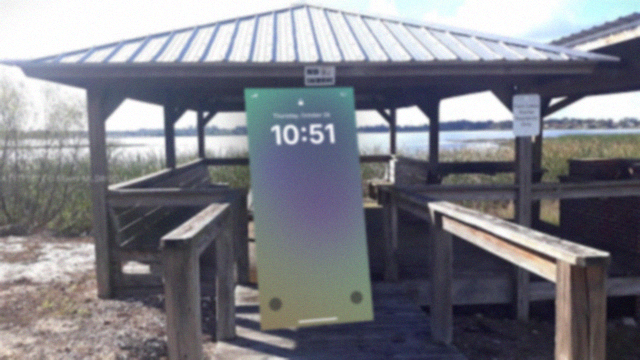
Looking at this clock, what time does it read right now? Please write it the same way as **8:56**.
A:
**10:51**
